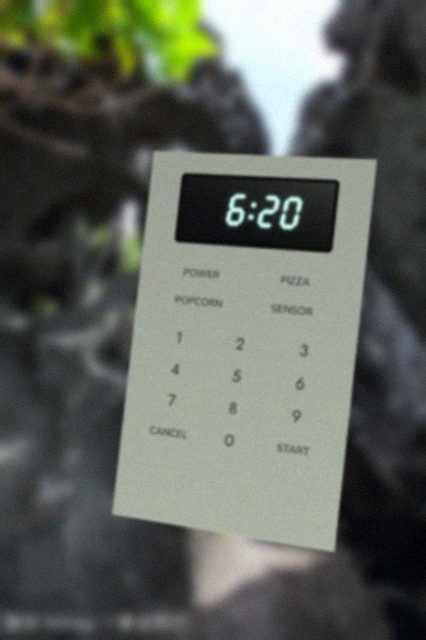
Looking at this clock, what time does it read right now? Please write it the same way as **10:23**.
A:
**6:20**
